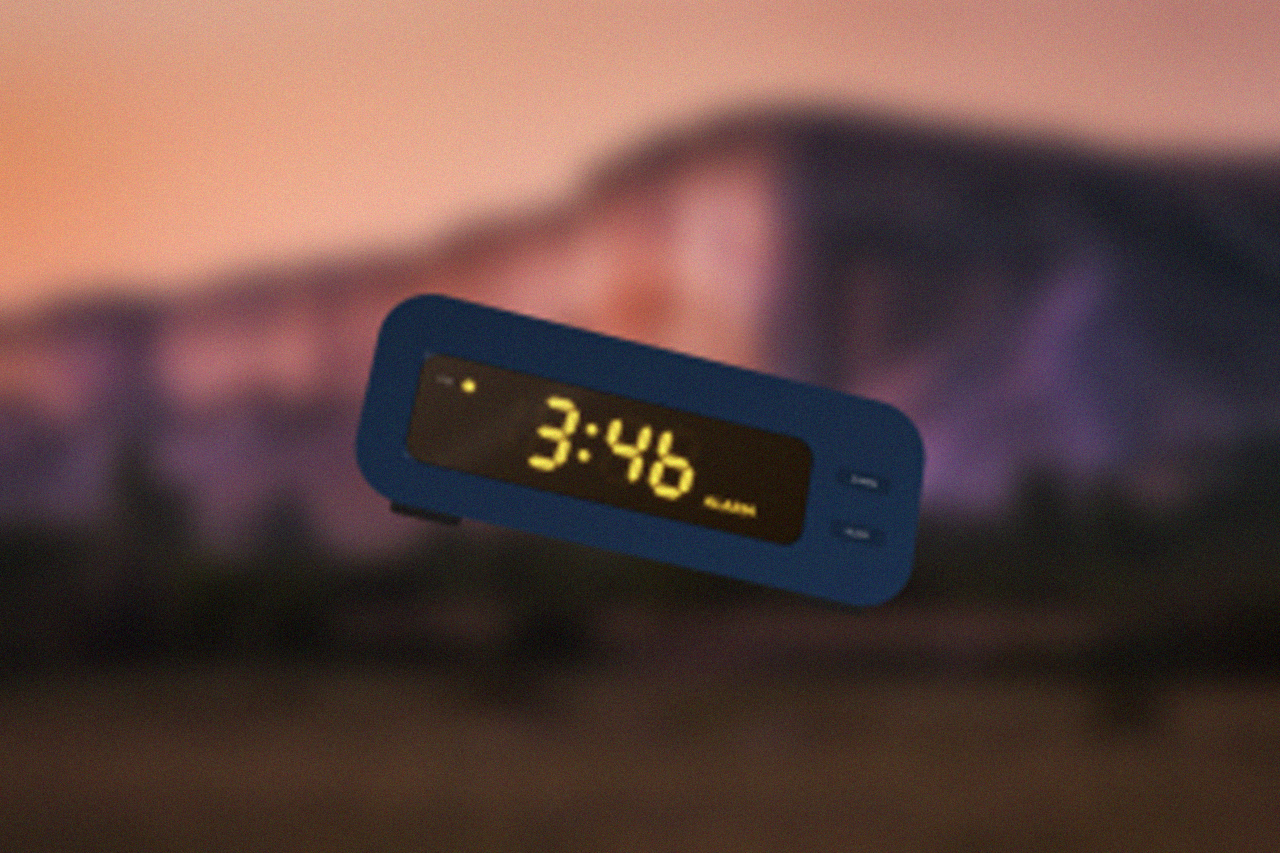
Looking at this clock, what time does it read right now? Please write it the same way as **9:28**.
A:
**3:46**
